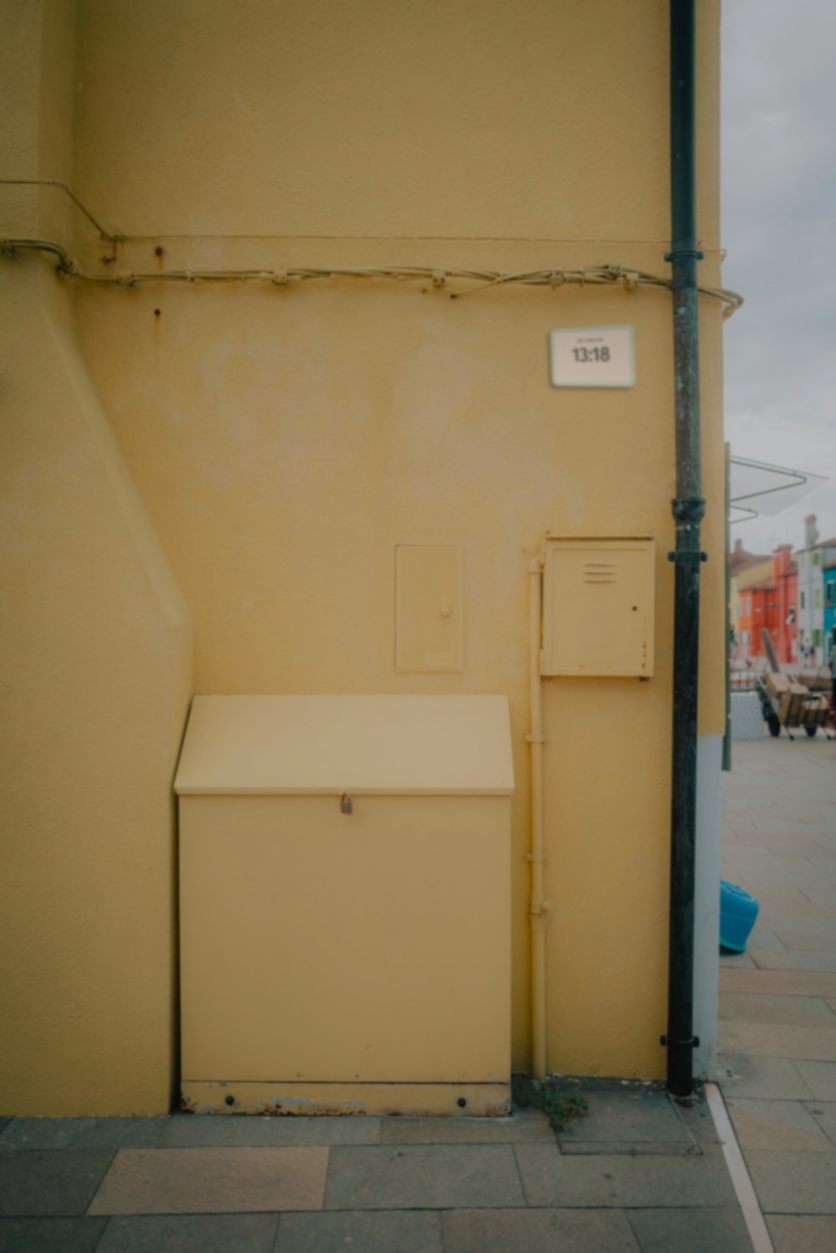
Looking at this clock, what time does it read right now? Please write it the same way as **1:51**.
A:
**13:18**
